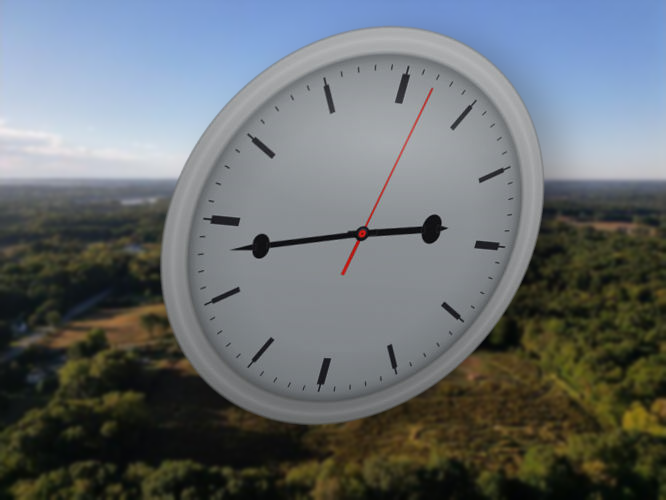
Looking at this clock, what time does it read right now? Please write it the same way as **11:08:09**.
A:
**2:43:02**
